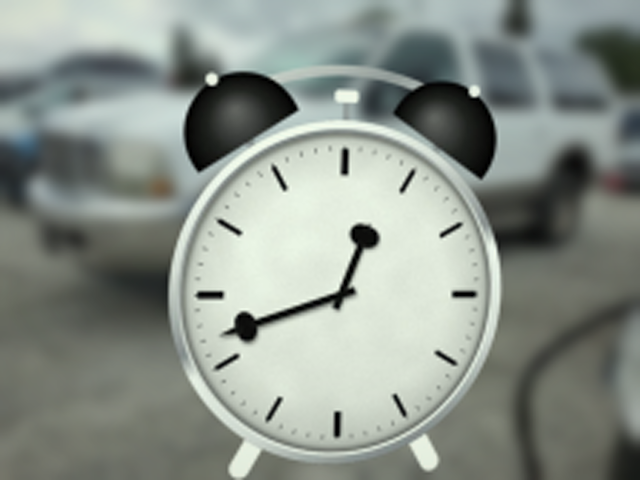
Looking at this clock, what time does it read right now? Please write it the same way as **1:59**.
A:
**12:42**
